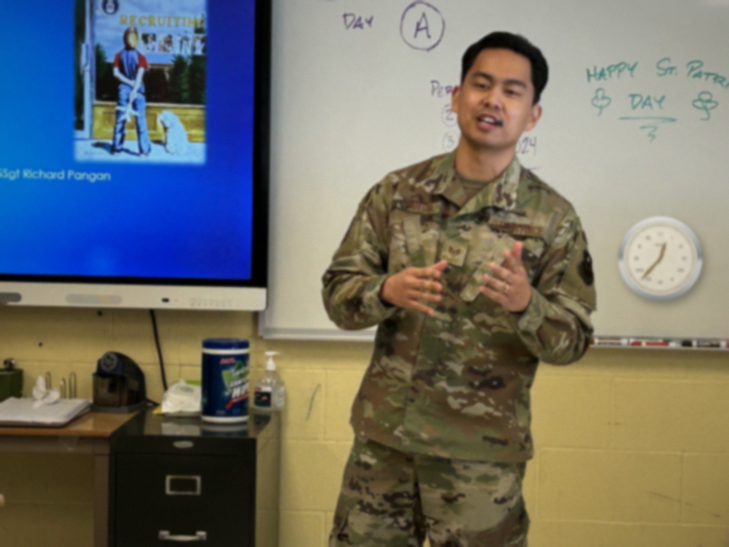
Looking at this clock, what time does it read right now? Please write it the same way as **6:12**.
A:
**12:37**
